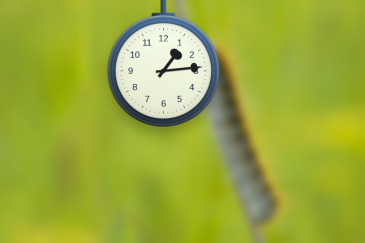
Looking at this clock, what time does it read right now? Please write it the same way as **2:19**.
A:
**1:14**
